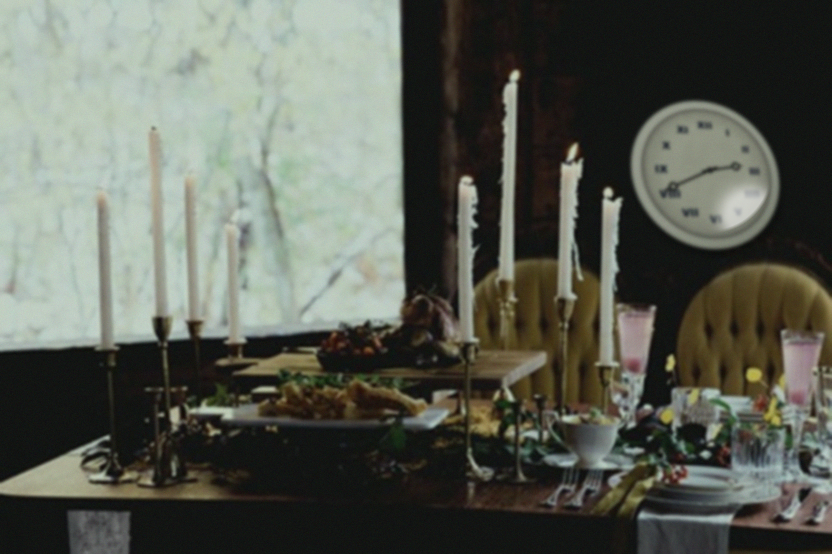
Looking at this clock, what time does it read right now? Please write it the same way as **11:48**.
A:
**2:41**
